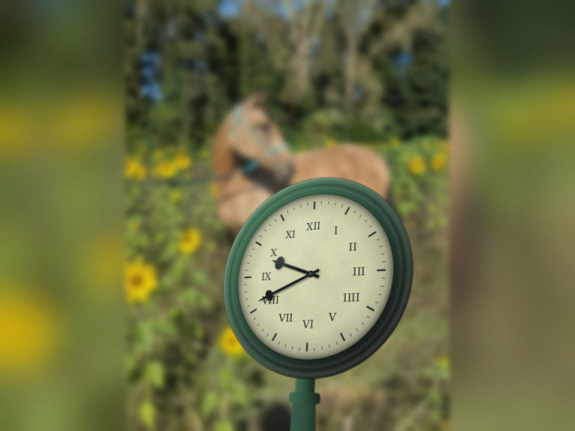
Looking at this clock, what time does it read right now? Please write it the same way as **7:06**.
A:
**9:41**
